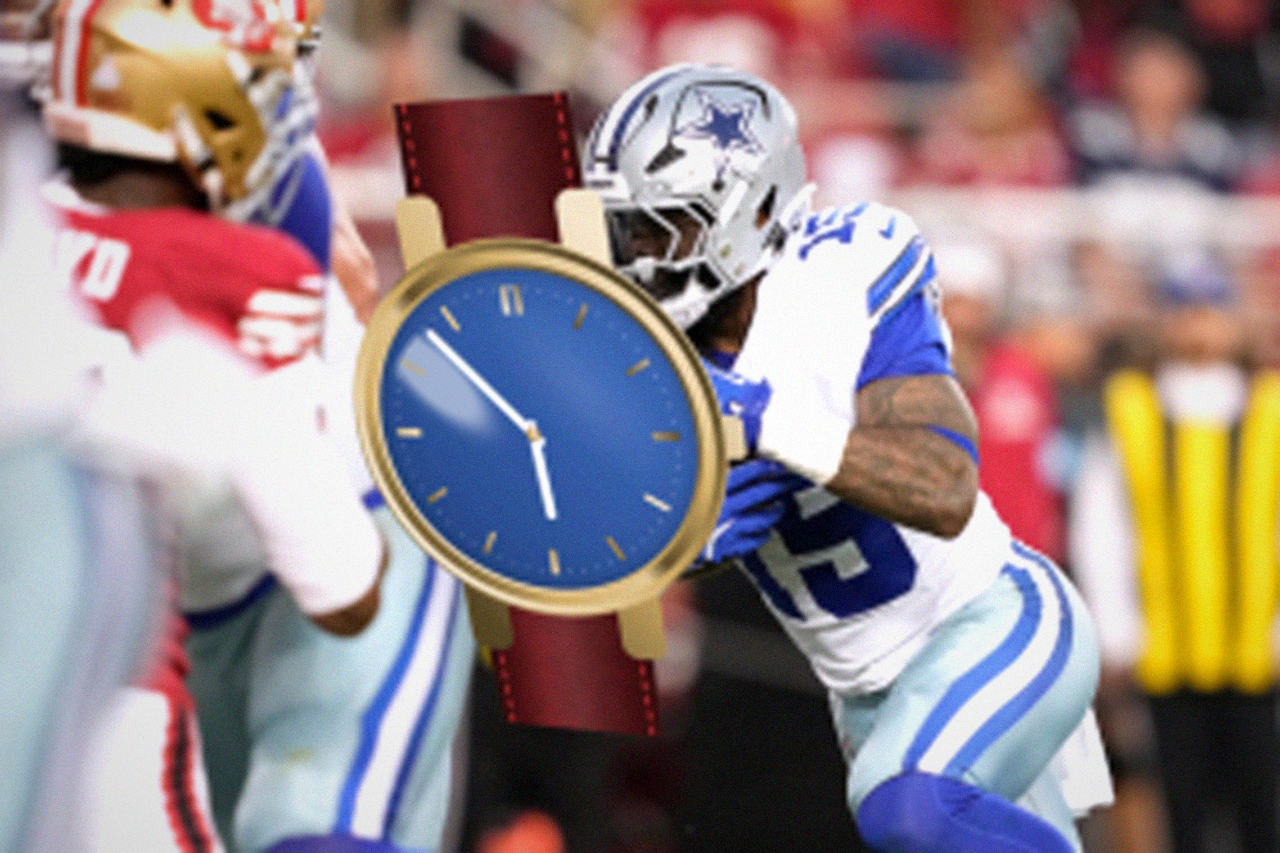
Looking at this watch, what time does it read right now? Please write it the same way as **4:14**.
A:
**5:53**
